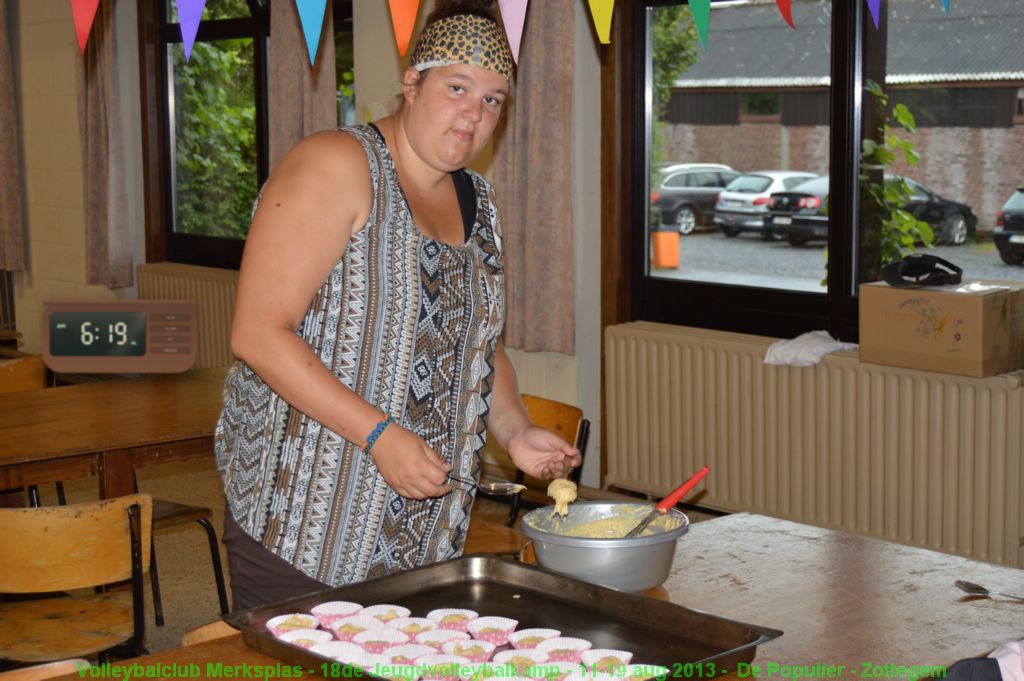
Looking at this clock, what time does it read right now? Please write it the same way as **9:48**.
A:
**6:19**
